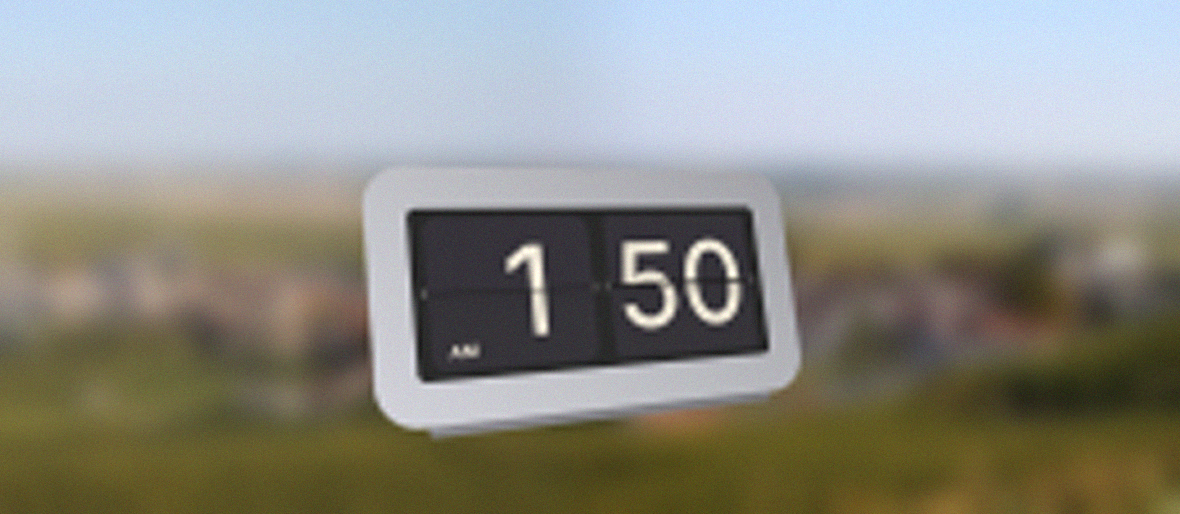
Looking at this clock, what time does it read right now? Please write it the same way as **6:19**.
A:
**1:50**
